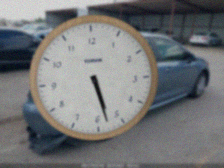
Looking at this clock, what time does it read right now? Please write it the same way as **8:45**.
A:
**5:28**
